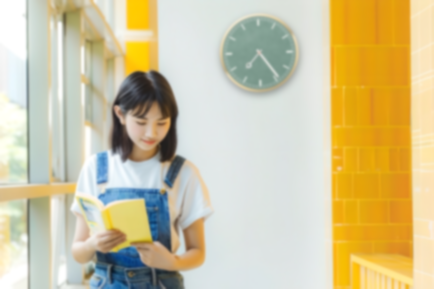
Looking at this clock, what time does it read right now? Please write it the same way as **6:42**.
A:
**7:24**
